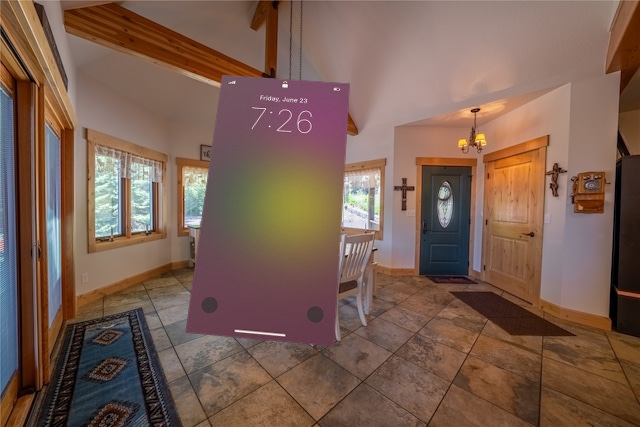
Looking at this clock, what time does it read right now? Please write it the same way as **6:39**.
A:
**7:26**
